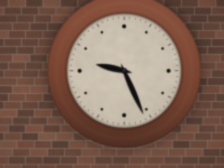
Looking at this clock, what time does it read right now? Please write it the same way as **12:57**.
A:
**9:26**
